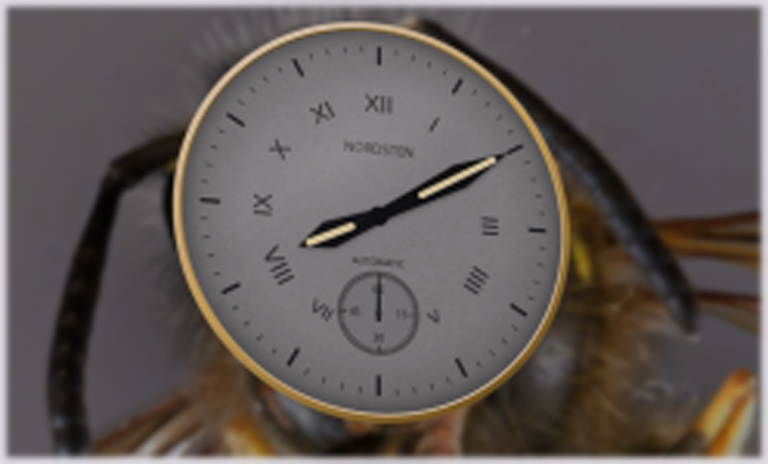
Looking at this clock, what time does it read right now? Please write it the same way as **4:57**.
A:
**8:10**
